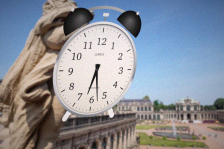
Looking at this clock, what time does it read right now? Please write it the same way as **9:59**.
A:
**6:28**
